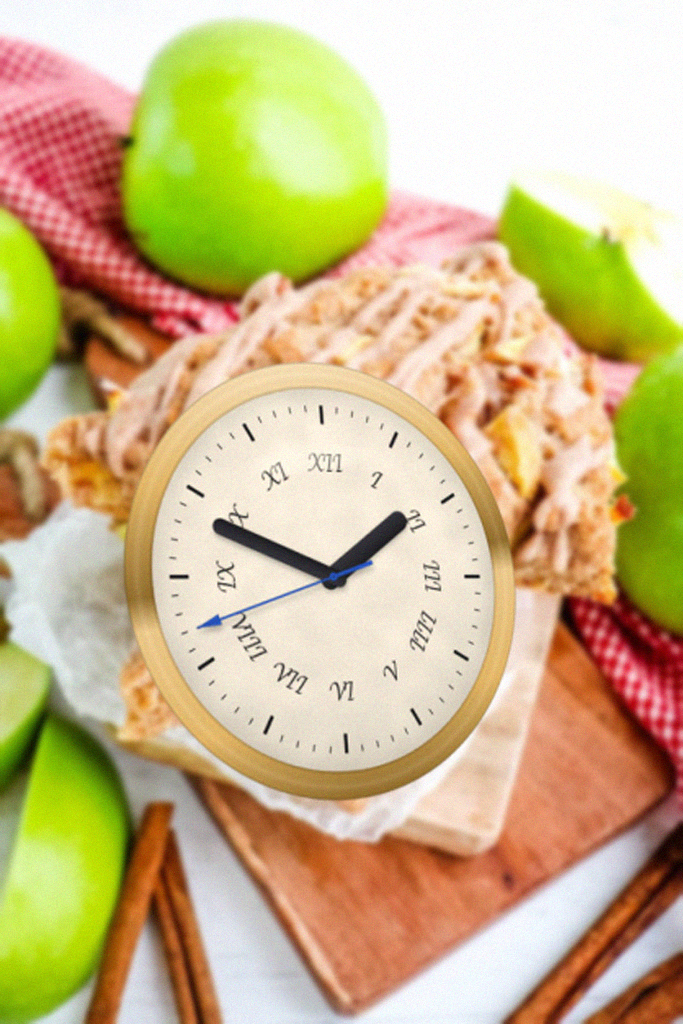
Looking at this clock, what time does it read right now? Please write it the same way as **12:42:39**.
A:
**1:48:42**
